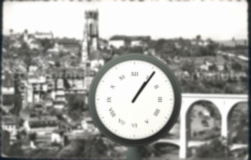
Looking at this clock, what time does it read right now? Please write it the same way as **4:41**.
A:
**1:06**
